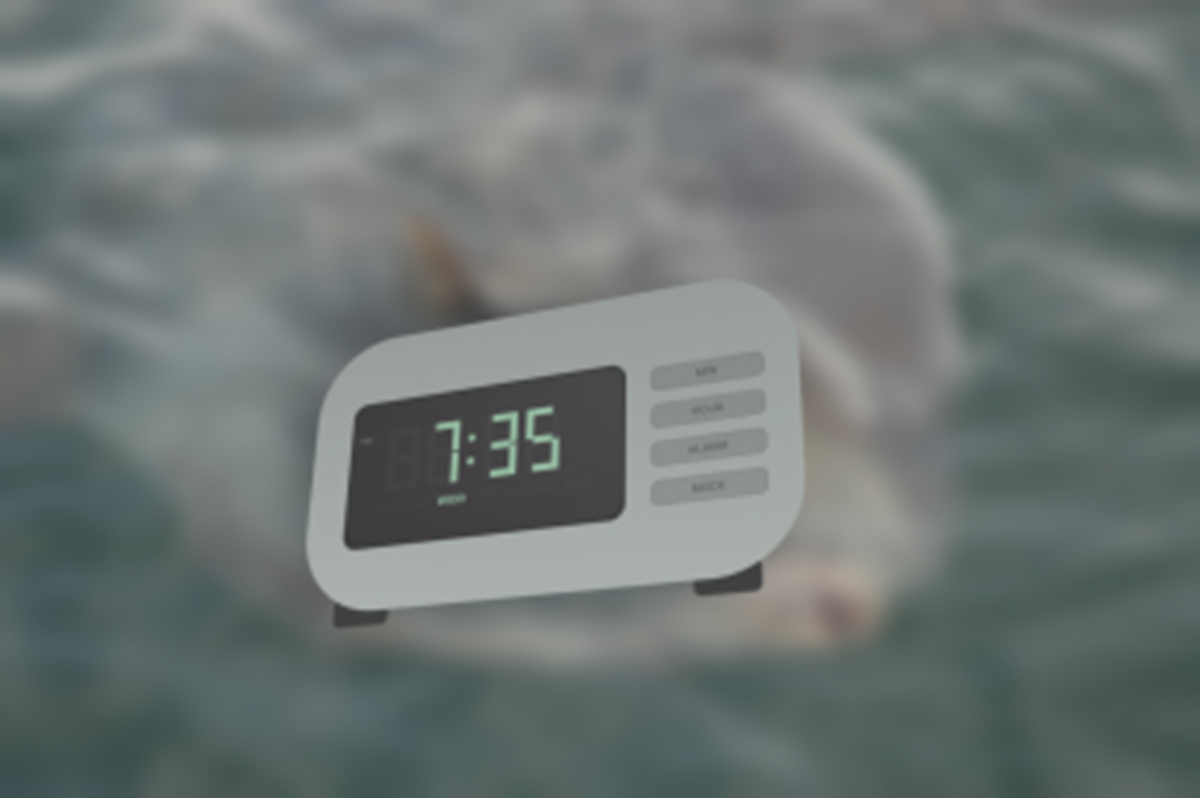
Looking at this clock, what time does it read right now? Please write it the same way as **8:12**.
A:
**7:35**
